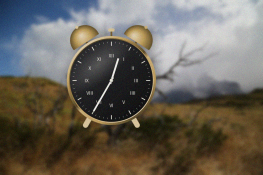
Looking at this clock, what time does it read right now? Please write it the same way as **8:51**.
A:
**12:35**
